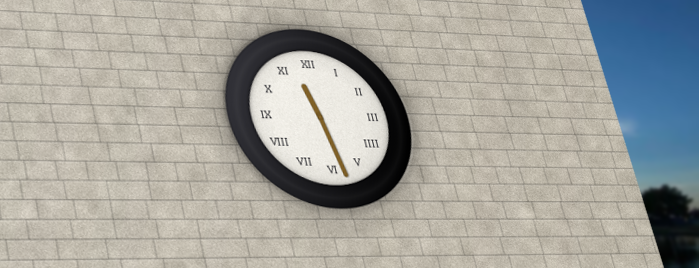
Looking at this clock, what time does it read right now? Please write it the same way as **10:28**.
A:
**11:28**
